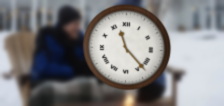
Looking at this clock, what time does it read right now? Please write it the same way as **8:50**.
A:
**11:23**
